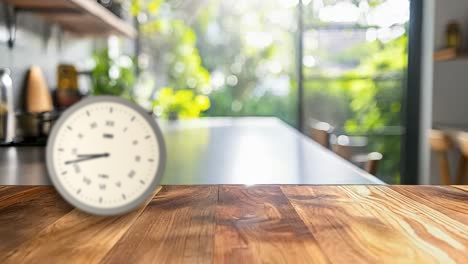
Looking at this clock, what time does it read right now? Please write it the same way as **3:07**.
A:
**8:42**
